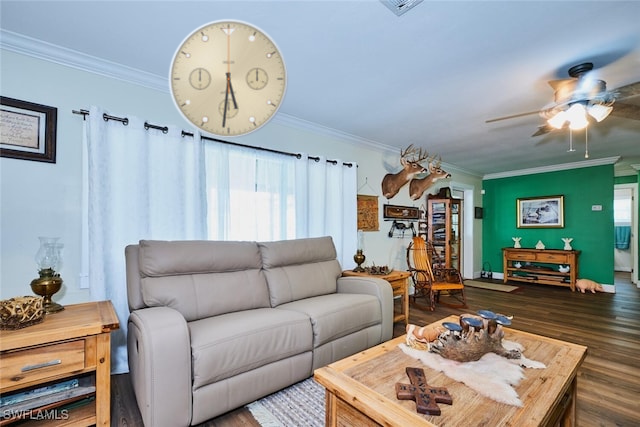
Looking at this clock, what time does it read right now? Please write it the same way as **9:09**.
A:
**5:31**
